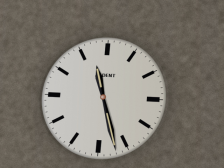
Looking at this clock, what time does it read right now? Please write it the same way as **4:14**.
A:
**11:27**
